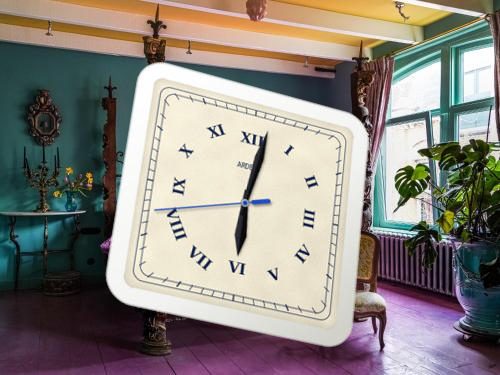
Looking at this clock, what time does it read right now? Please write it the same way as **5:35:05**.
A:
**6:01:42**
